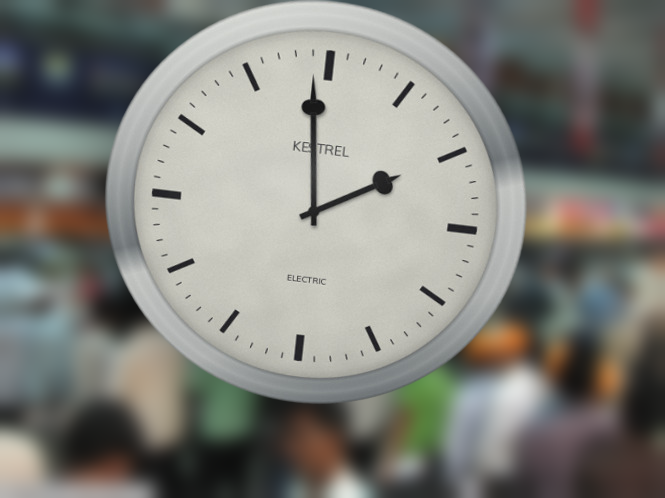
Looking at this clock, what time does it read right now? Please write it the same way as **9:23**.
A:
**1:59**
